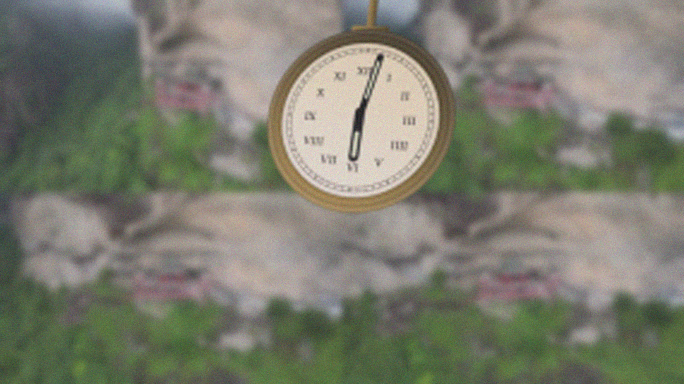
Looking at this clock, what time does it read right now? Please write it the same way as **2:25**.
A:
**6:02**
